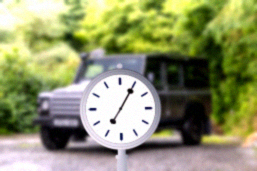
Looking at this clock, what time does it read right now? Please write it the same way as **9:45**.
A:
**7:05**
